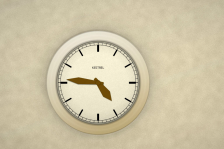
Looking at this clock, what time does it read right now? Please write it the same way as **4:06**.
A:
**4:46**
